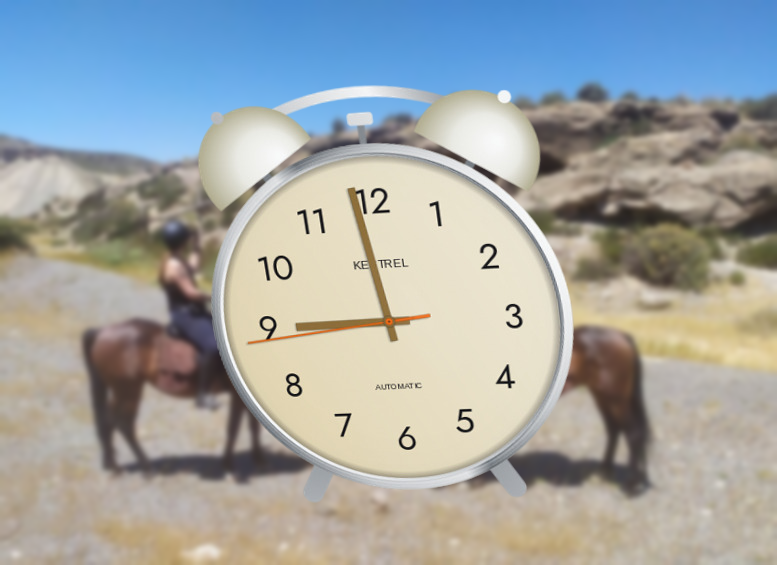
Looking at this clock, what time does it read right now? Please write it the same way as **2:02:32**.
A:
**8:58:44**
